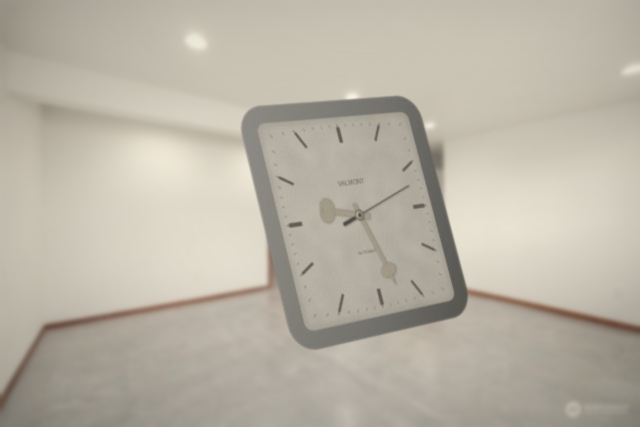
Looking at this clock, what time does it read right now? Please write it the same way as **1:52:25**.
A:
**9:27:12**
